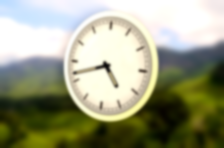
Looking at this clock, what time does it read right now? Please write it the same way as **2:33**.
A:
**4:42**
